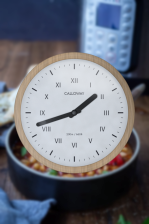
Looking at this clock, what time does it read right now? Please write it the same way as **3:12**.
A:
**1:42**
